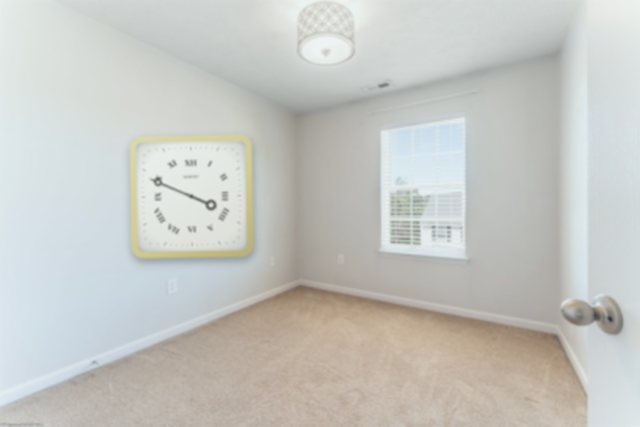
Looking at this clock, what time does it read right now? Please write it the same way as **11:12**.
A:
**3:49**
